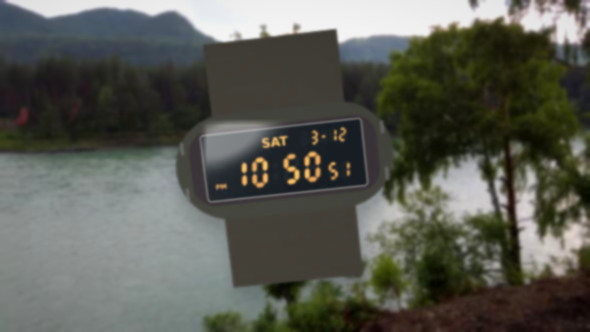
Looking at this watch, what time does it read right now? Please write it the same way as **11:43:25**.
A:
**10:50:51**
